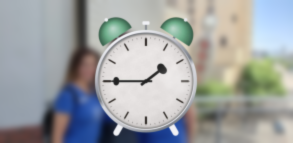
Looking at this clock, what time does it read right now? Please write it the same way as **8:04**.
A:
**1:45**
